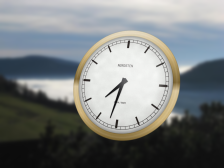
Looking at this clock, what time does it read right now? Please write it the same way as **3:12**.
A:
**7:32**
